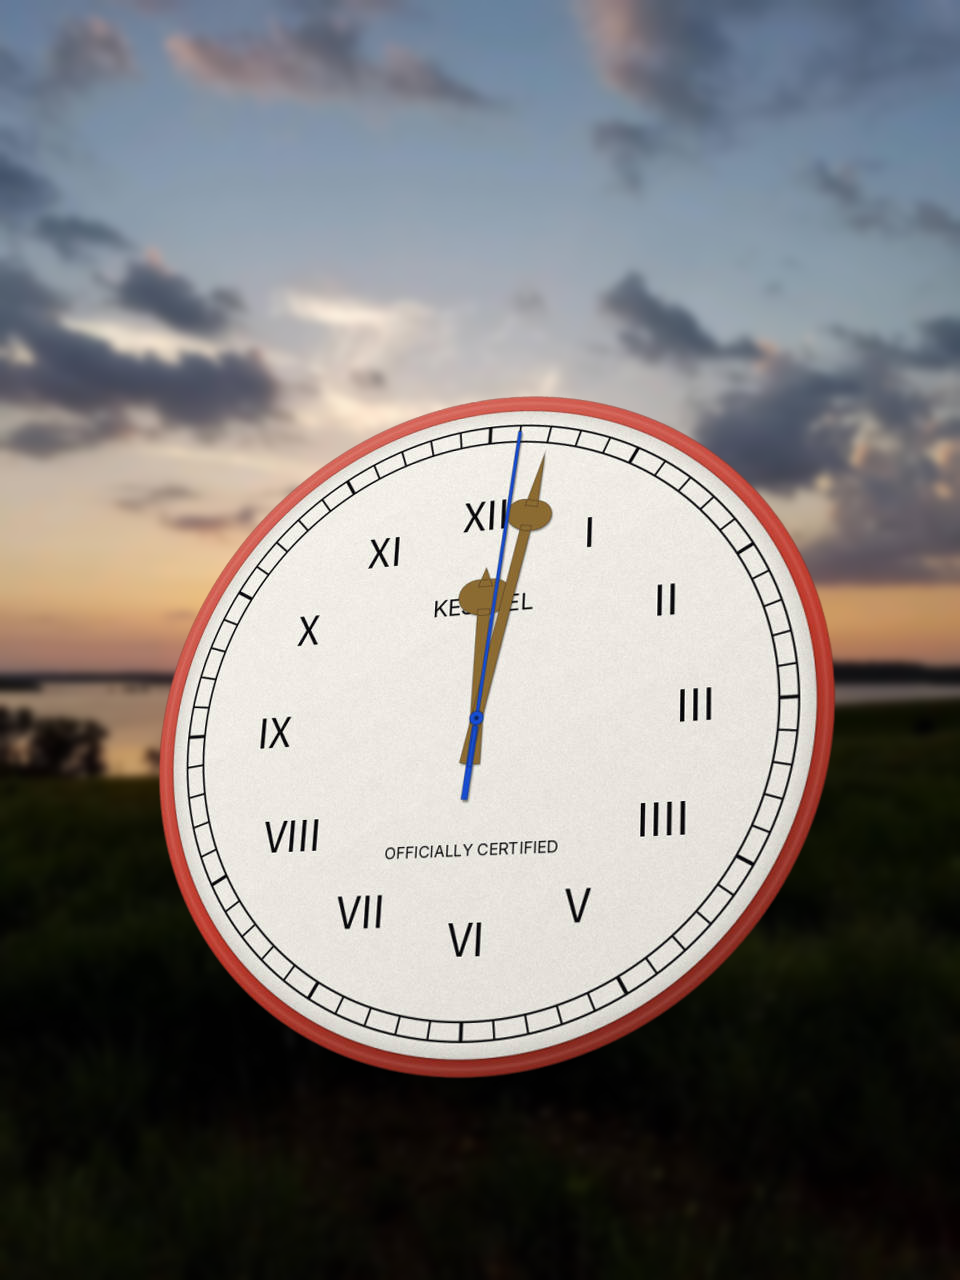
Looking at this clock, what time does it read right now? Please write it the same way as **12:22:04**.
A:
**12:02:01**
